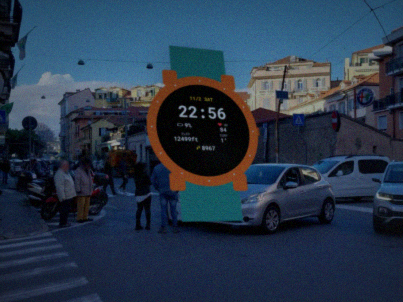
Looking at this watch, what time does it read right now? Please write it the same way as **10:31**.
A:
**22:56**
